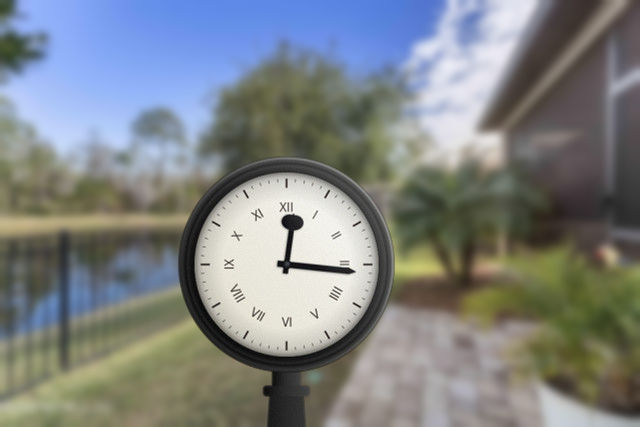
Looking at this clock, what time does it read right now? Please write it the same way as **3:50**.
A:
**12:16**
